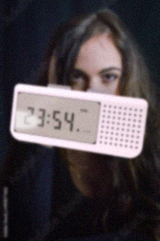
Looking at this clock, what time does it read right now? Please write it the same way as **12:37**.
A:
**23:54**
